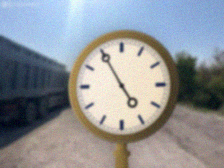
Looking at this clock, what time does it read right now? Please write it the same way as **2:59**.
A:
**4:55**
